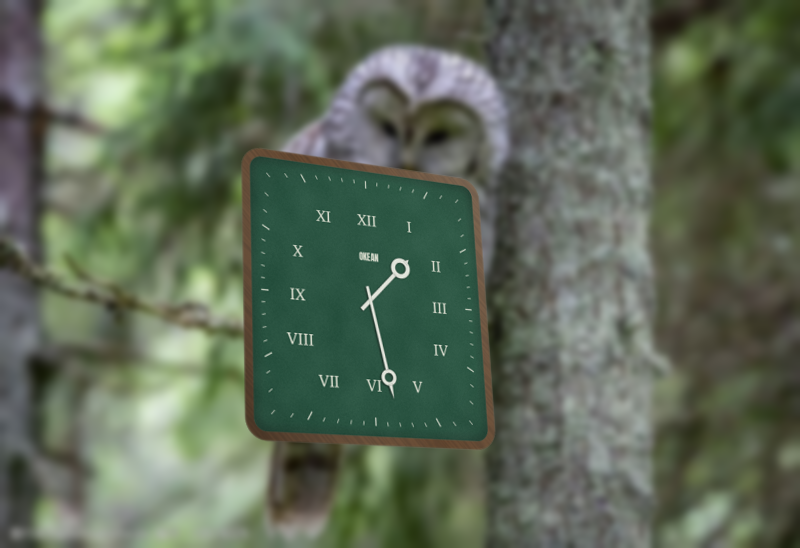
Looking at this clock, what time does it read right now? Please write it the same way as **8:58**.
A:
**1:28**
